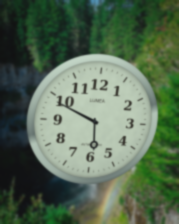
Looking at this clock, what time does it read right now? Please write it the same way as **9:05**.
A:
**5:49**
